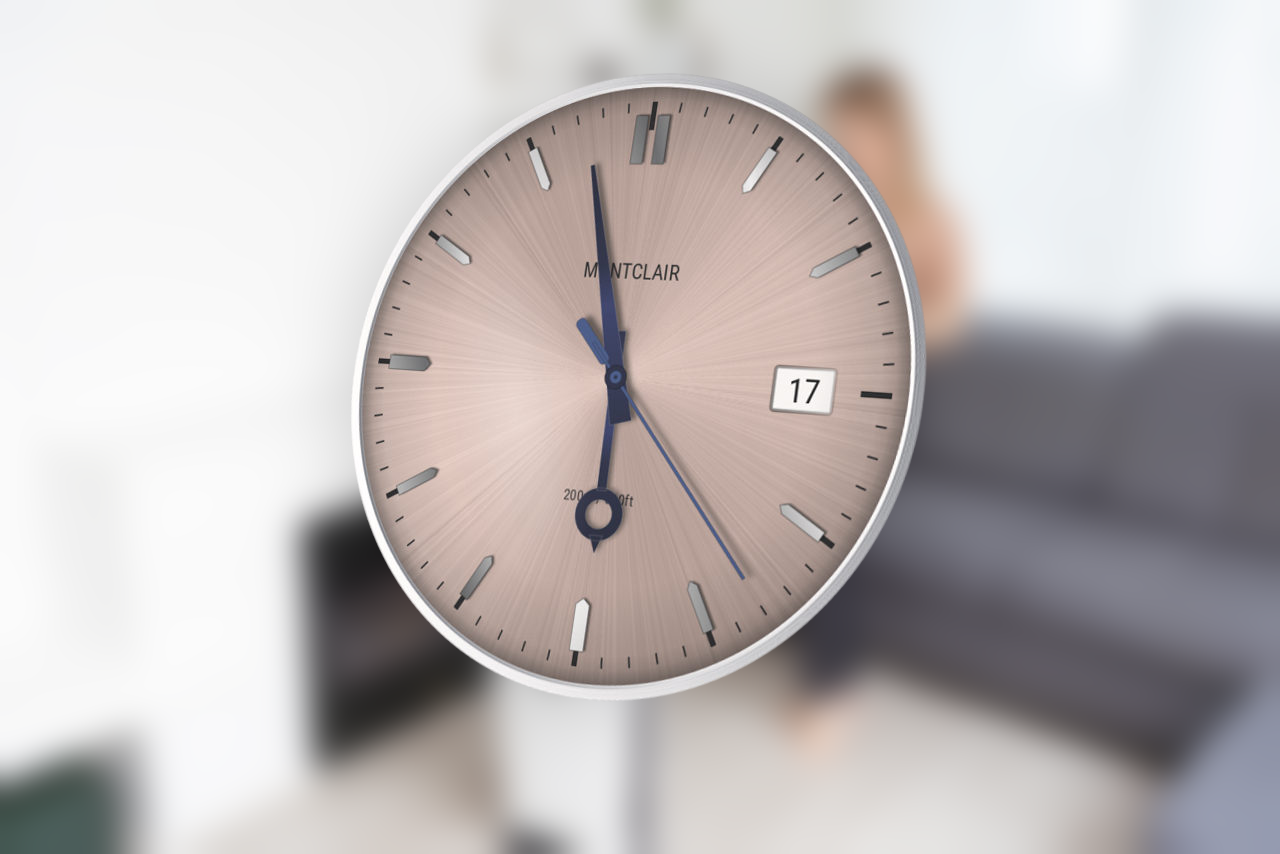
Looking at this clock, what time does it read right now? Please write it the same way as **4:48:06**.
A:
**5:57:23**
